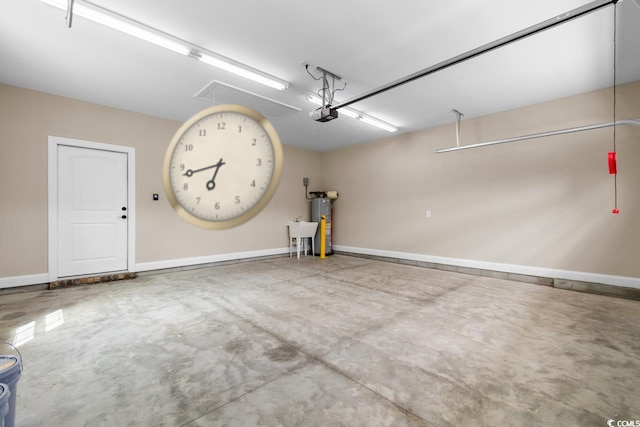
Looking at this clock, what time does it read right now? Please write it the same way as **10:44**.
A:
**6:43**
